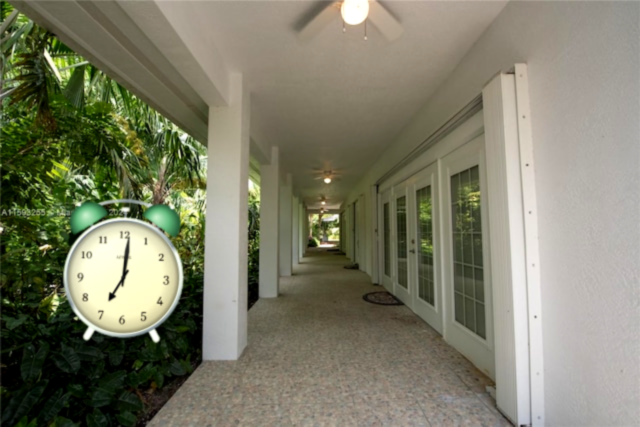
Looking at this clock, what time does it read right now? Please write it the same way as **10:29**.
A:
**7:01**
